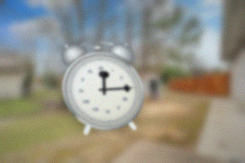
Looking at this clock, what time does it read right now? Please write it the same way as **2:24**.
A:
**12:15**
